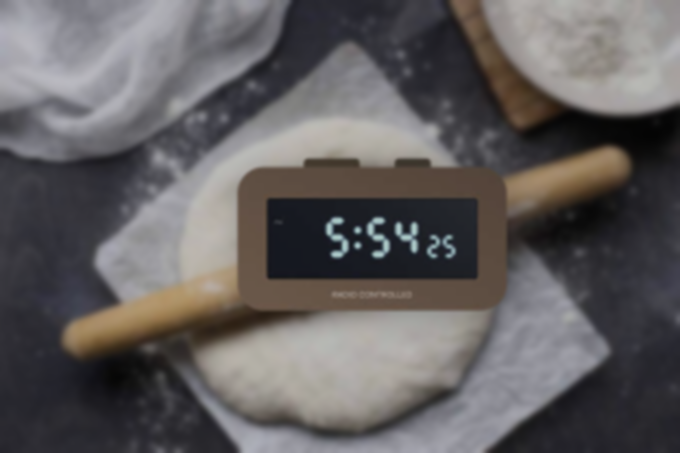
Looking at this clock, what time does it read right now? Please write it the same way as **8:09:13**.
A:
**5:54:25**
